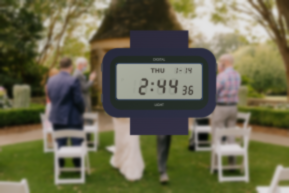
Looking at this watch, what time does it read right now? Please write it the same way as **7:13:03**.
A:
**2:44:36**
